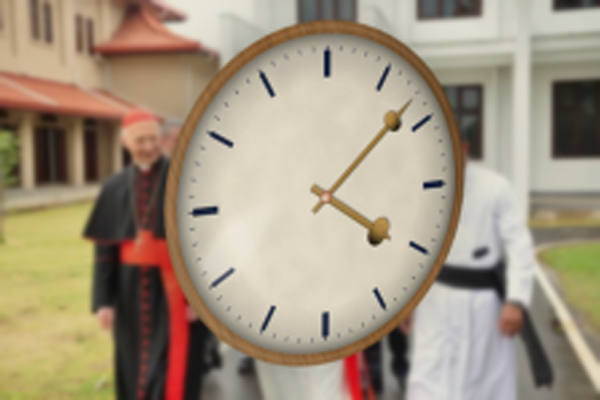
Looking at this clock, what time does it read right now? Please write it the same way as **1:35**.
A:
**4:08**
